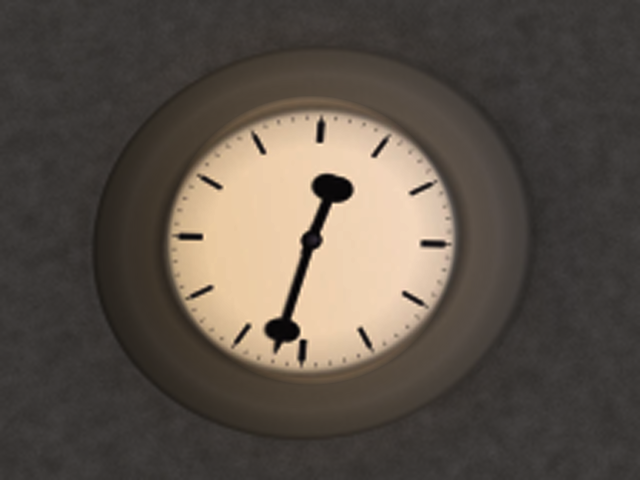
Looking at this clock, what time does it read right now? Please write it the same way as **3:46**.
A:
**12:32**
